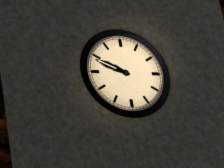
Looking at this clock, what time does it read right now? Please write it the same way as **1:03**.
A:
**9:49**
